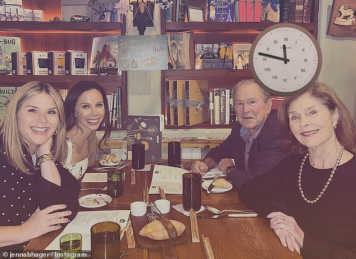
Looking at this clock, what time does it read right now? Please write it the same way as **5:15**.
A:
**11:47**
